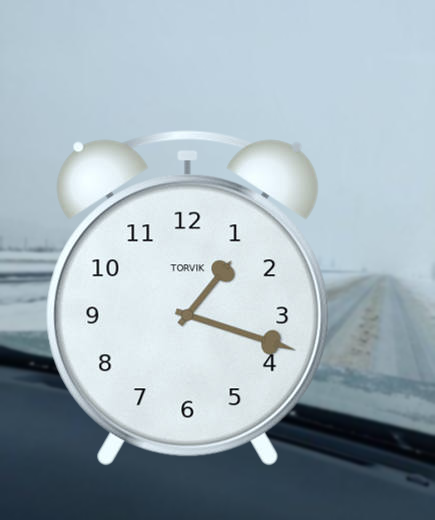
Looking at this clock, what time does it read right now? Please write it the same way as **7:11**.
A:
**1:18**
